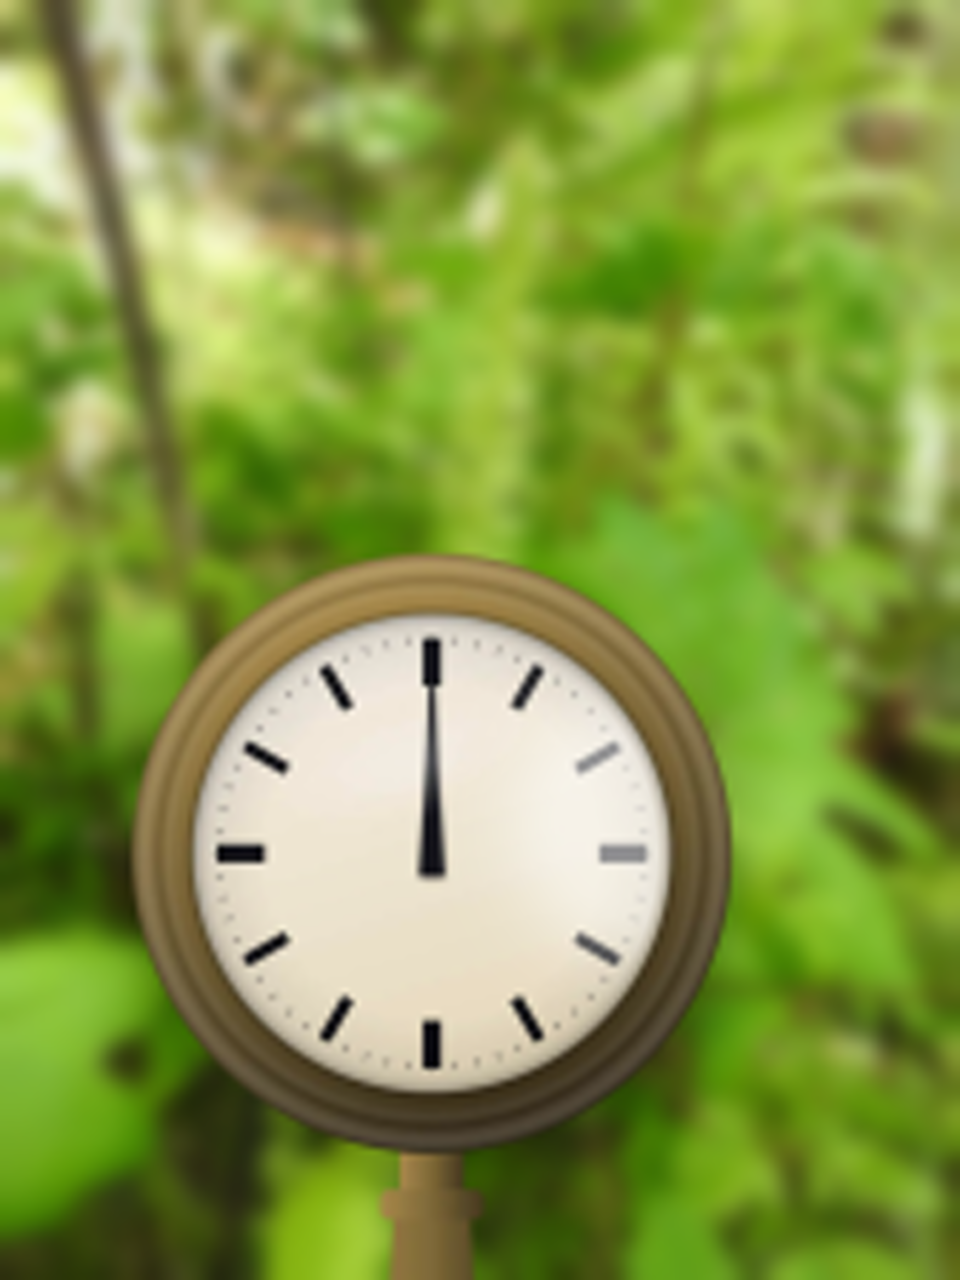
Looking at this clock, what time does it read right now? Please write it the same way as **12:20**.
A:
**12:00**
